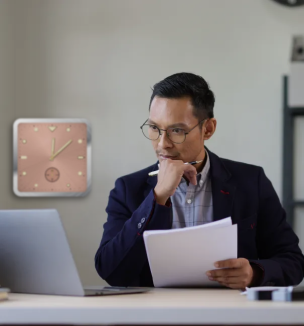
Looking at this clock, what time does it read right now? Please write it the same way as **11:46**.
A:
**12:08**
